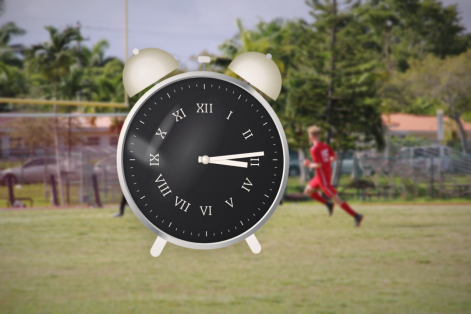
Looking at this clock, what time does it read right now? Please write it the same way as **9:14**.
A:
**3:14**
